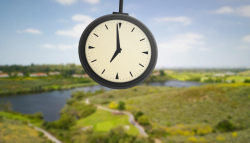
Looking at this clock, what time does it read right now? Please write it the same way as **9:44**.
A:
**6:59**
